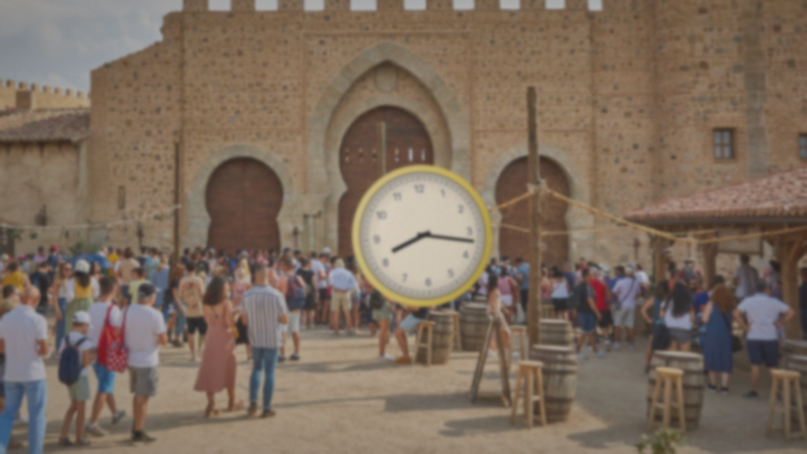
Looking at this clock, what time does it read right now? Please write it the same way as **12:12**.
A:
**8:17**
